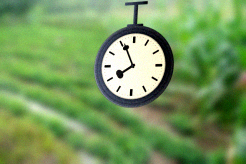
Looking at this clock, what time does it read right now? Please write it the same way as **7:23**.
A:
**7:56**
